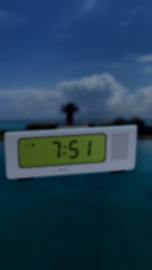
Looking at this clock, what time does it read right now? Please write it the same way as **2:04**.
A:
**7:51**
